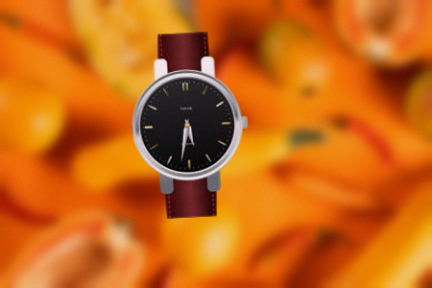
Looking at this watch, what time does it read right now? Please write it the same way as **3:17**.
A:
**5:32**
